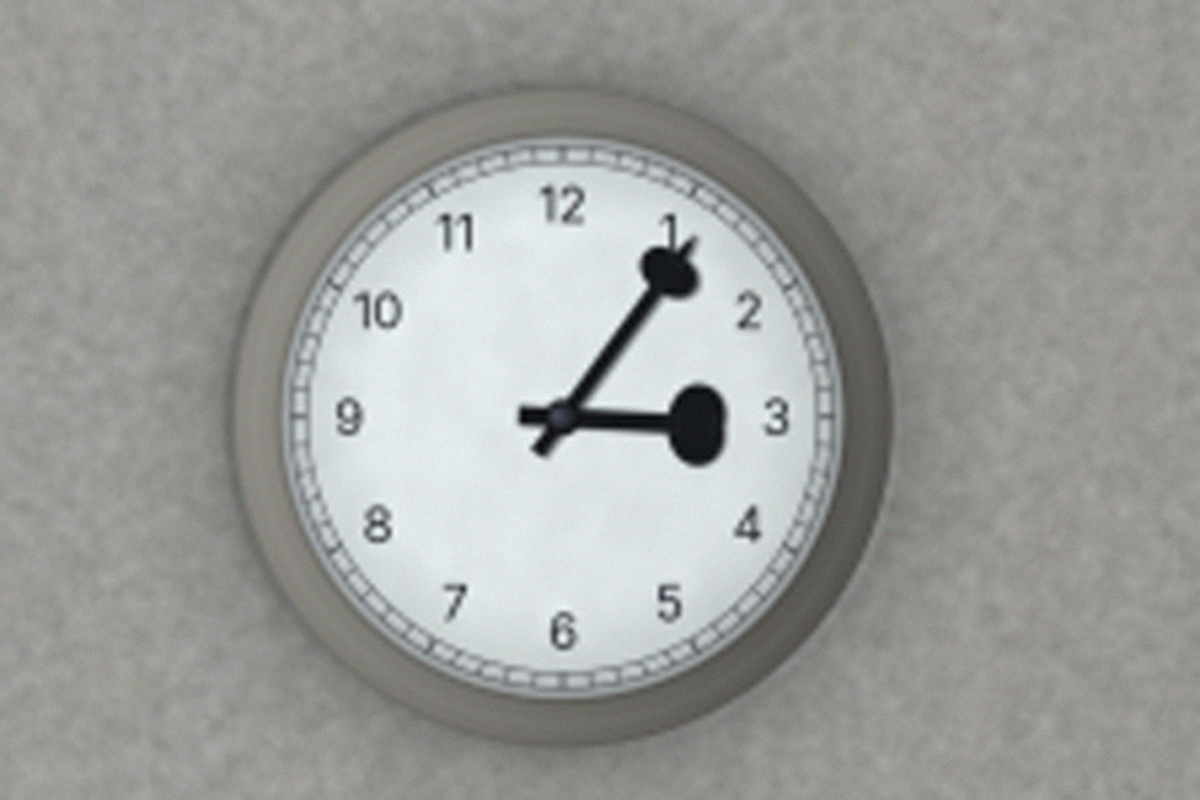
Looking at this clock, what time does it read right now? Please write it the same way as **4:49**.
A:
**3:06**
